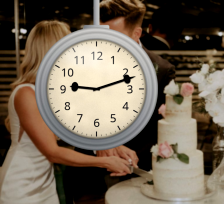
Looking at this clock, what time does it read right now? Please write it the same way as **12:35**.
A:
**9:12**
